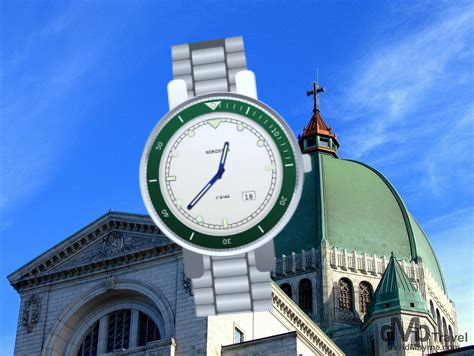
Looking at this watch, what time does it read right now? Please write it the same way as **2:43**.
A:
**12:38**
